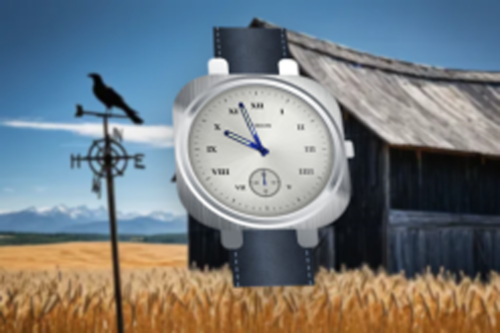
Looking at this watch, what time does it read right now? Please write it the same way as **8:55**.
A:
**9:57**
